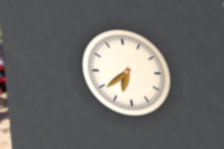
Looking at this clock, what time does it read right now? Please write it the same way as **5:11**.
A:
**6:39**
